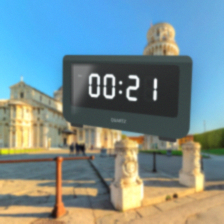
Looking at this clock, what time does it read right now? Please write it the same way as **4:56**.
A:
**0:21**
